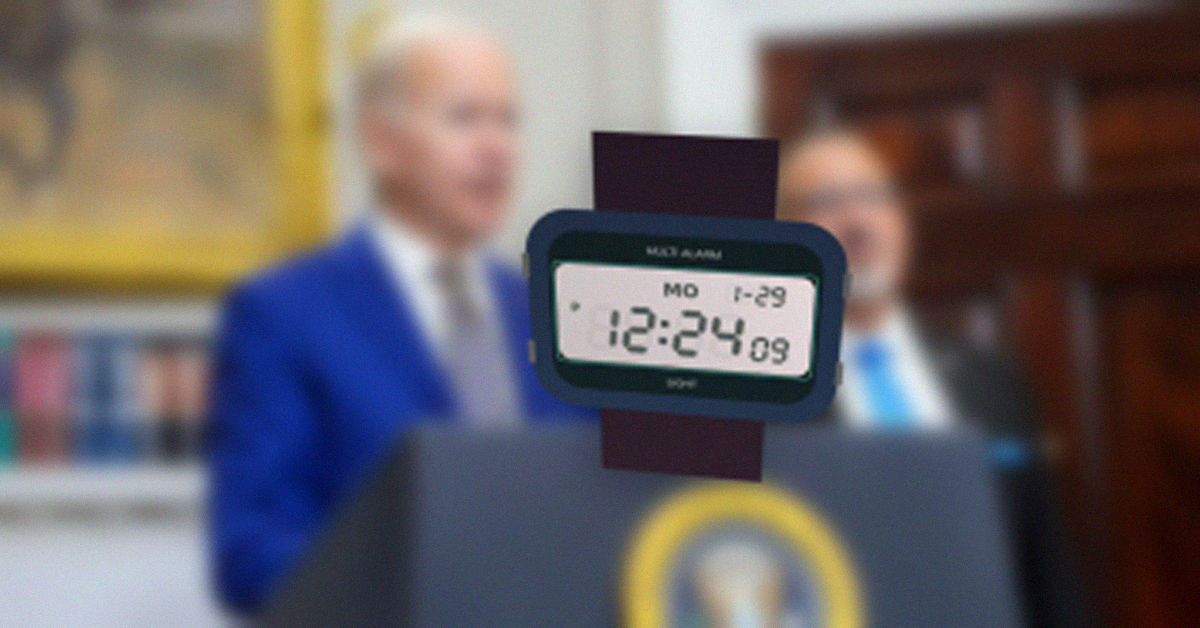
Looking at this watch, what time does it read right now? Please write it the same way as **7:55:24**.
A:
**12:24:09**
